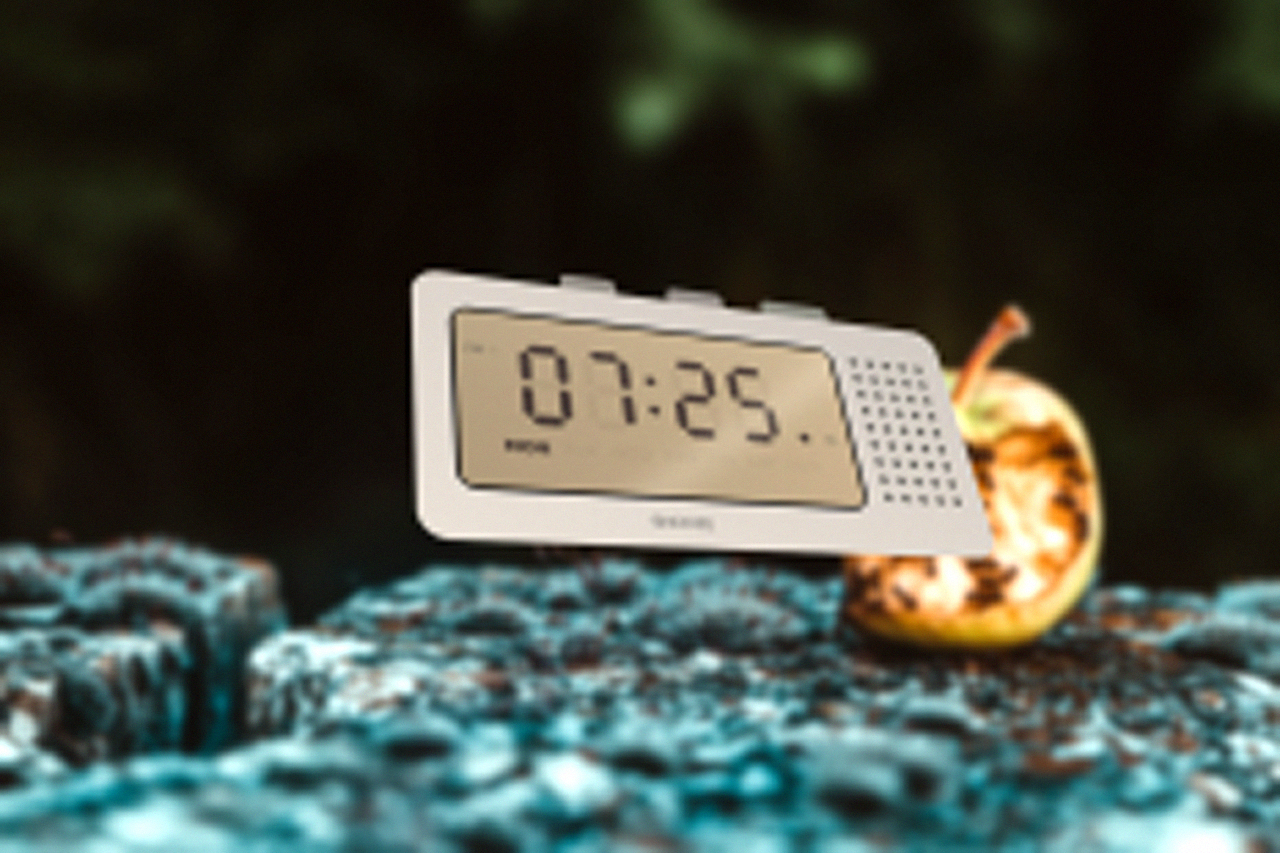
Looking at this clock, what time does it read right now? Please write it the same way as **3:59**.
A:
**7:25**
